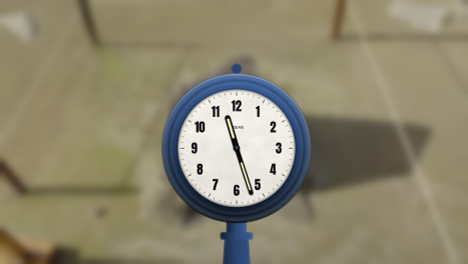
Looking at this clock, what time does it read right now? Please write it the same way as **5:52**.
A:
**11:27**
